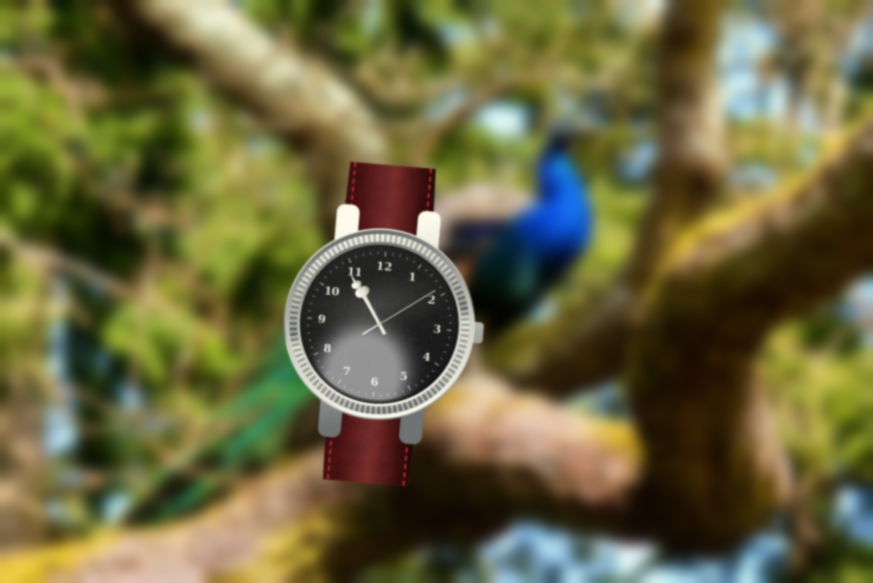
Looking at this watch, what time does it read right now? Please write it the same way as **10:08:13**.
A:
**10:54:09**
